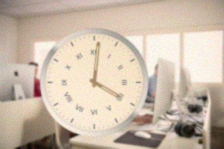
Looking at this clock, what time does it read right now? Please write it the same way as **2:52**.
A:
**4:01**
